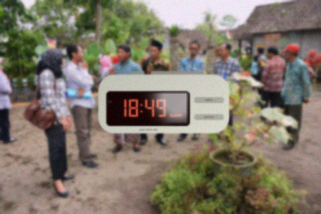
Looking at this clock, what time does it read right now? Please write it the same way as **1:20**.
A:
**18:49**
